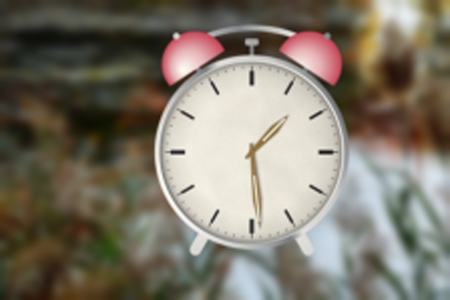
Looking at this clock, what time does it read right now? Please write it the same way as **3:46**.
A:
**1:29**
